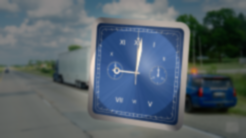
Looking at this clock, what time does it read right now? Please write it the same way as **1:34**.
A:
**9:01**
